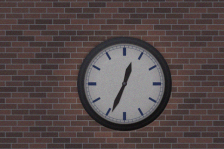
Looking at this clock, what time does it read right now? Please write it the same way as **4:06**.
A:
**12:34**
